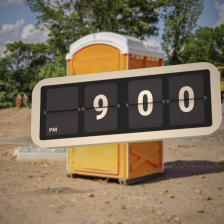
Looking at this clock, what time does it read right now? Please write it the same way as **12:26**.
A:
**9:00**
